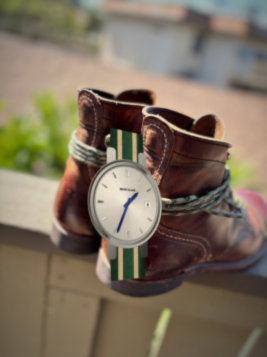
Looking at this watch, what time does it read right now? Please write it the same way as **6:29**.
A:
**1:34**
